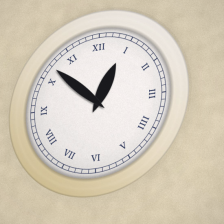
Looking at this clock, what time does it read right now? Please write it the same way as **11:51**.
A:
**12:52**
